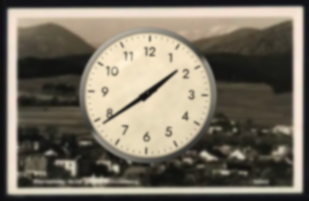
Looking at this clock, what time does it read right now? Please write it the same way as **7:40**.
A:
**1:39**
